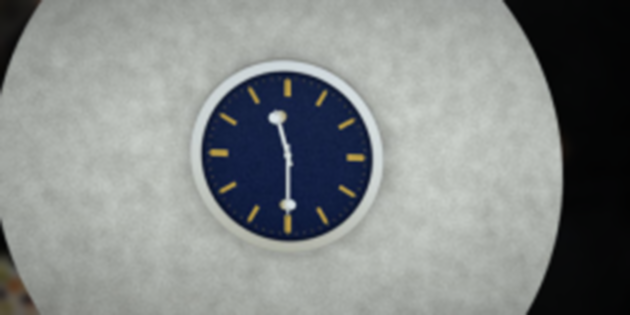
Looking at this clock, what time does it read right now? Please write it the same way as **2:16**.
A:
**11:30**
